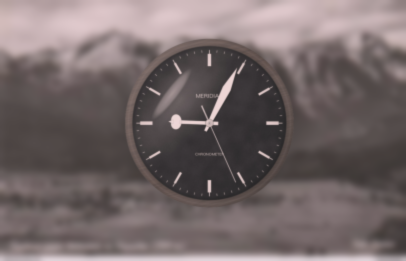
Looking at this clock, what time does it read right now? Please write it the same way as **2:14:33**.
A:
**9:04:26**
